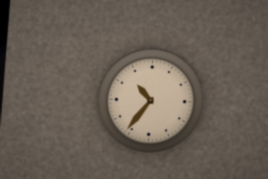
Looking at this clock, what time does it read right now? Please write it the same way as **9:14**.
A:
**10:36**
